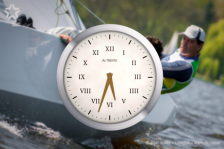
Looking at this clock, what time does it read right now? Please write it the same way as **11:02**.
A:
**5:33**
